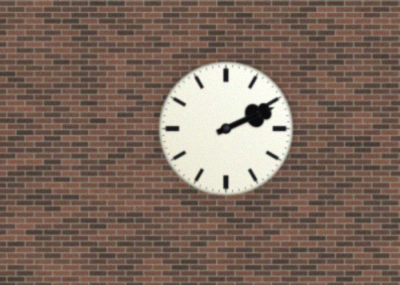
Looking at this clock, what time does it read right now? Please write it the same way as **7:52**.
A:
**2:11**
